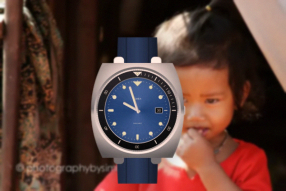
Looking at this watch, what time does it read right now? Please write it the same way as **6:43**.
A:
**9:57**
